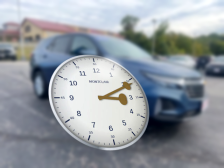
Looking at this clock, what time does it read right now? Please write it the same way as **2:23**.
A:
**3:11**
